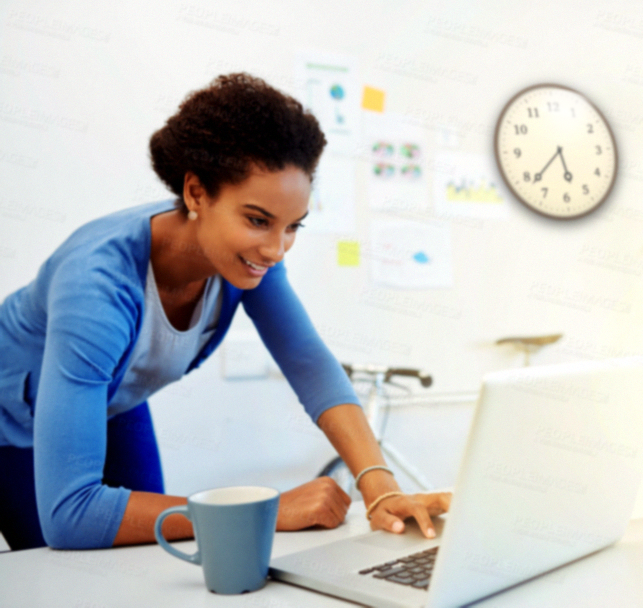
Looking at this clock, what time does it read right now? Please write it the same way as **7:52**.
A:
**5:38**
